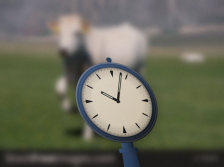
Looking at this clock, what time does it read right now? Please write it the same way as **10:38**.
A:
**10:03**
